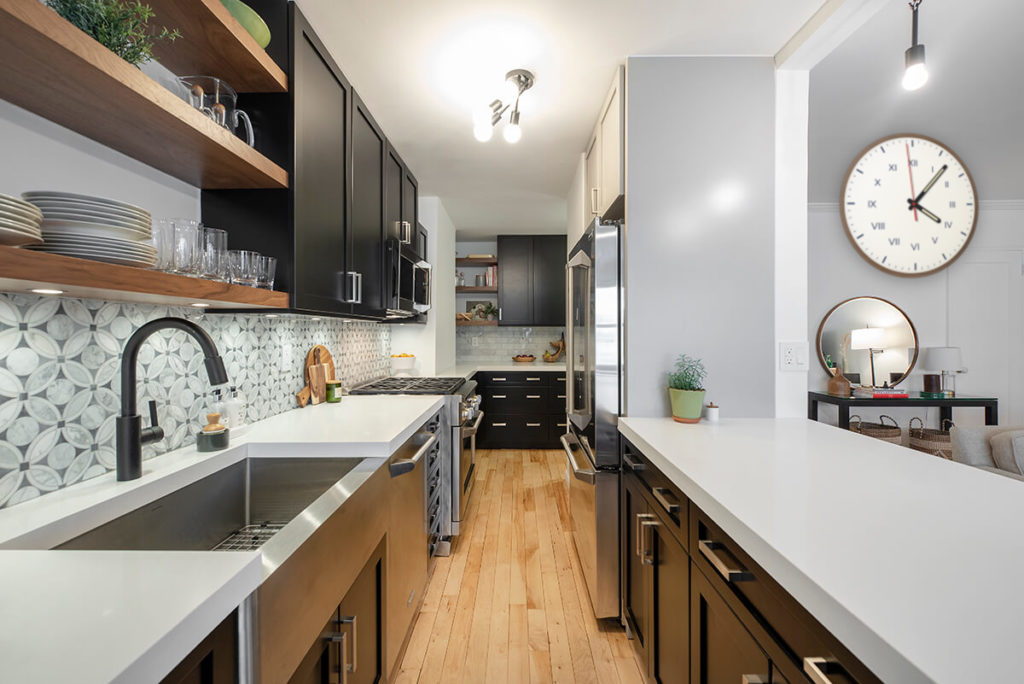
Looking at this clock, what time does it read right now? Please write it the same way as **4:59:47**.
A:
**4:06:59**
